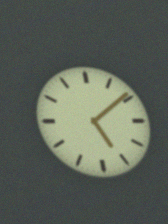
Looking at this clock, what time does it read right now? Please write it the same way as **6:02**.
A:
**5:09**
